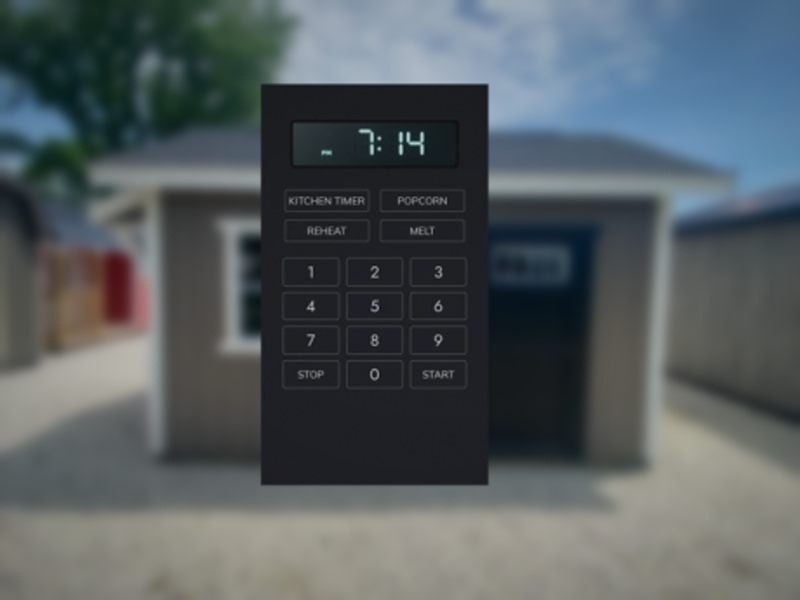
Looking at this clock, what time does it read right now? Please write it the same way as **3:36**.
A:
**7:14**
